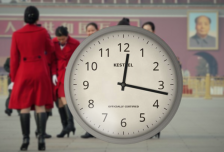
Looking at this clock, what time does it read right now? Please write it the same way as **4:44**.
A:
**12:17**
